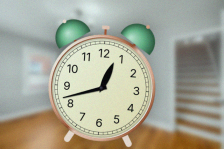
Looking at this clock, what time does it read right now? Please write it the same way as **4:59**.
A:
**12:42**
